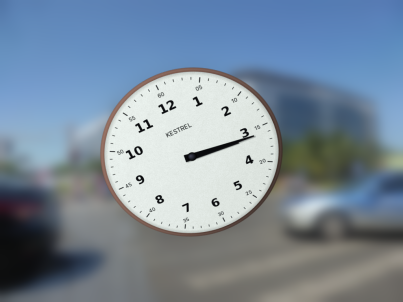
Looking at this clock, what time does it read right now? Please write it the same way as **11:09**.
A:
**3:16**
